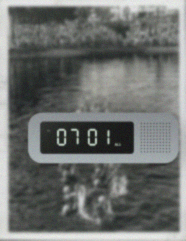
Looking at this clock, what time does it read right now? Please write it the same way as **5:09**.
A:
**7:01**
